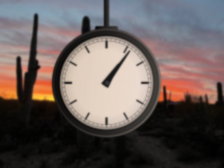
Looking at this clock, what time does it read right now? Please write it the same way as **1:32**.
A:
**1:06**
